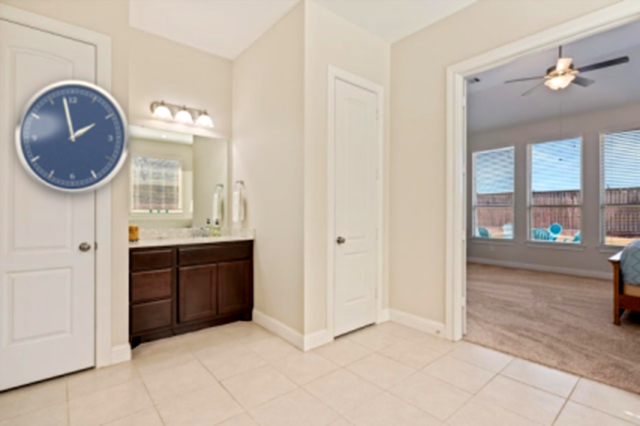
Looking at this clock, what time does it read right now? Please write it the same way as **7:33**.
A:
**1:58**
